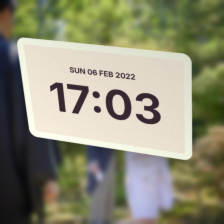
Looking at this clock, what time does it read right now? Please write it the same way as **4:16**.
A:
**17:03**
